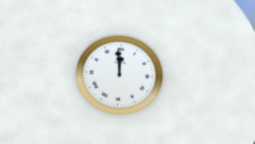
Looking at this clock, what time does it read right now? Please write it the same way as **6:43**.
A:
**11:59**
